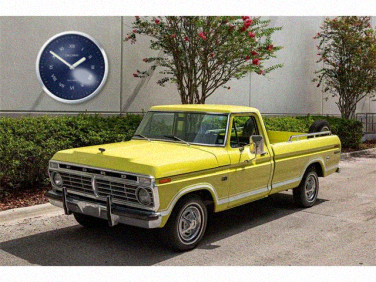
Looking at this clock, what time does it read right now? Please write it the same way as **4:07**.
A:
**1:51**
